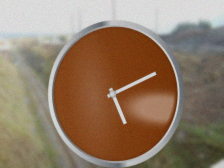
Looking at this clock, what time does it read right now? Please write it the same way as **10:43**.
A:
**5:11**
